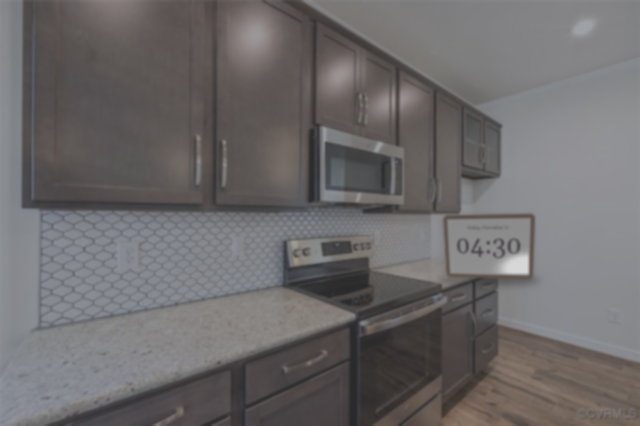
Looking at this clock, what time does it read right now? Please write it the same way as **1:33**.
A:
**4:30**
